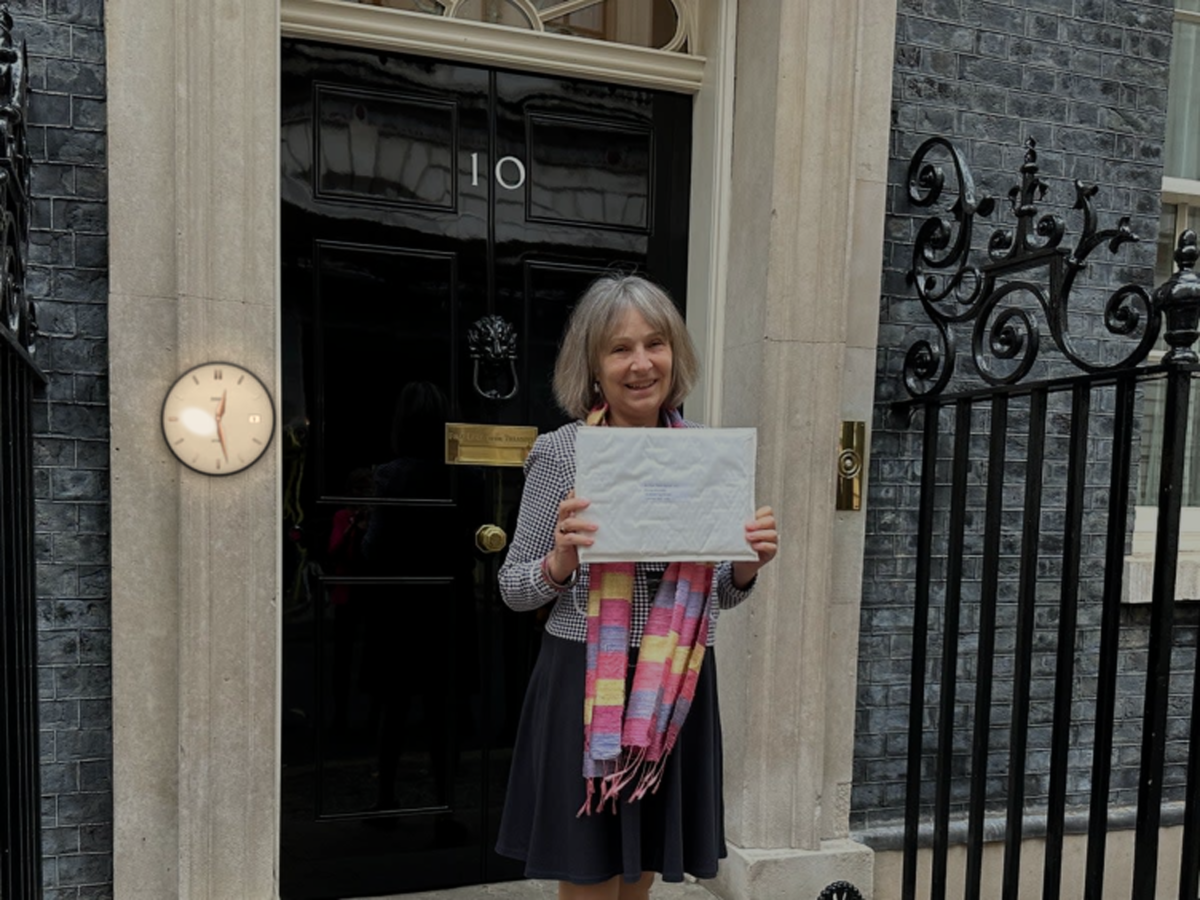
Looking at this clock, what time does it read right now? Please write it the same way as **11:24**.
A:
**12:28**
